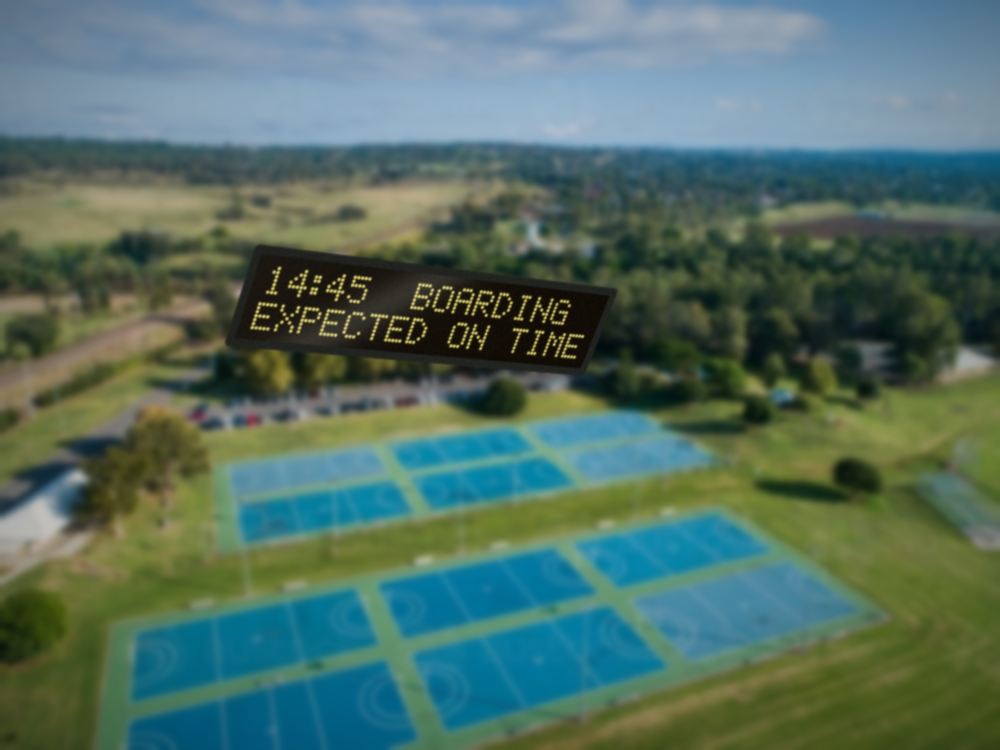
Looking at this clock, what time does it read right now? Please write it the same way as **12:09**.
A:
**14:45**
